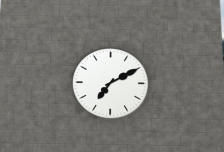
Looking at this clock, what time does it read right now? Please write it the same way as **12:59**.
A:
**7:10**
